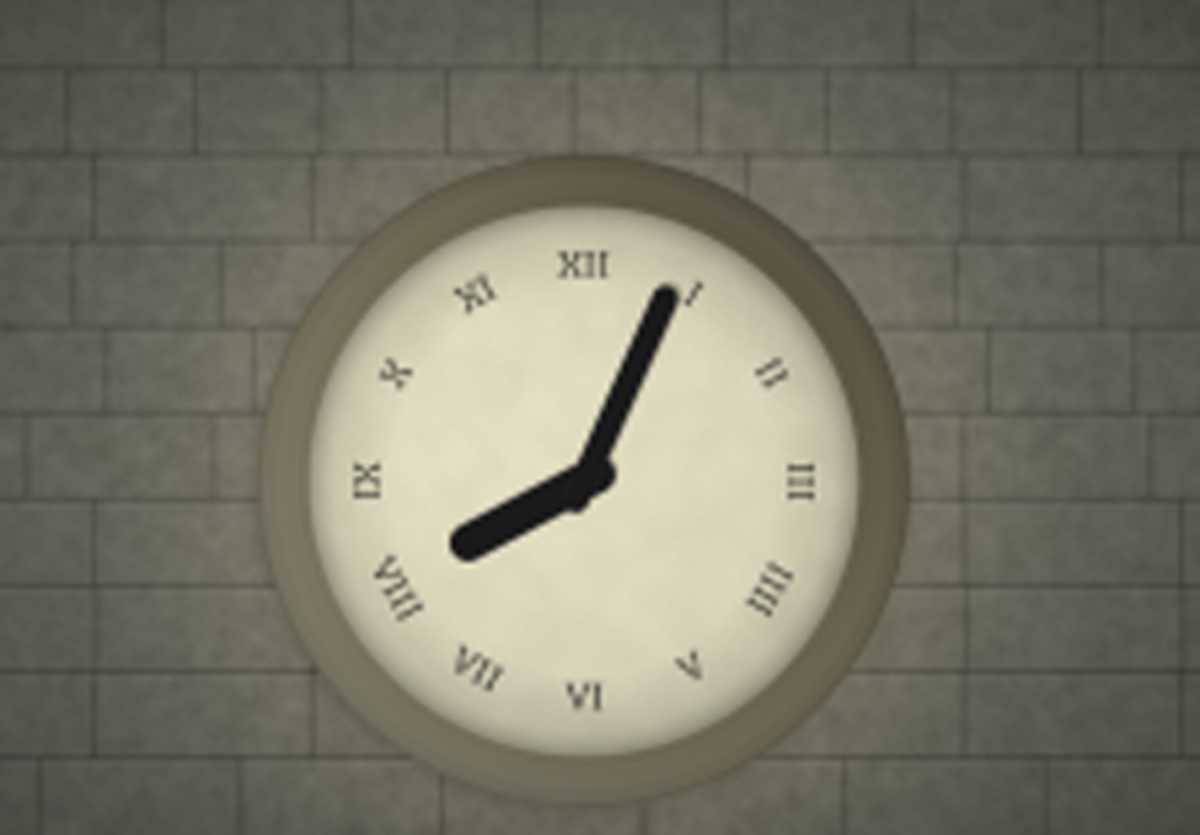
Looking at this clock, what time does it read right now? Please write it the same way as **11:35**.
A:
**8:04**
